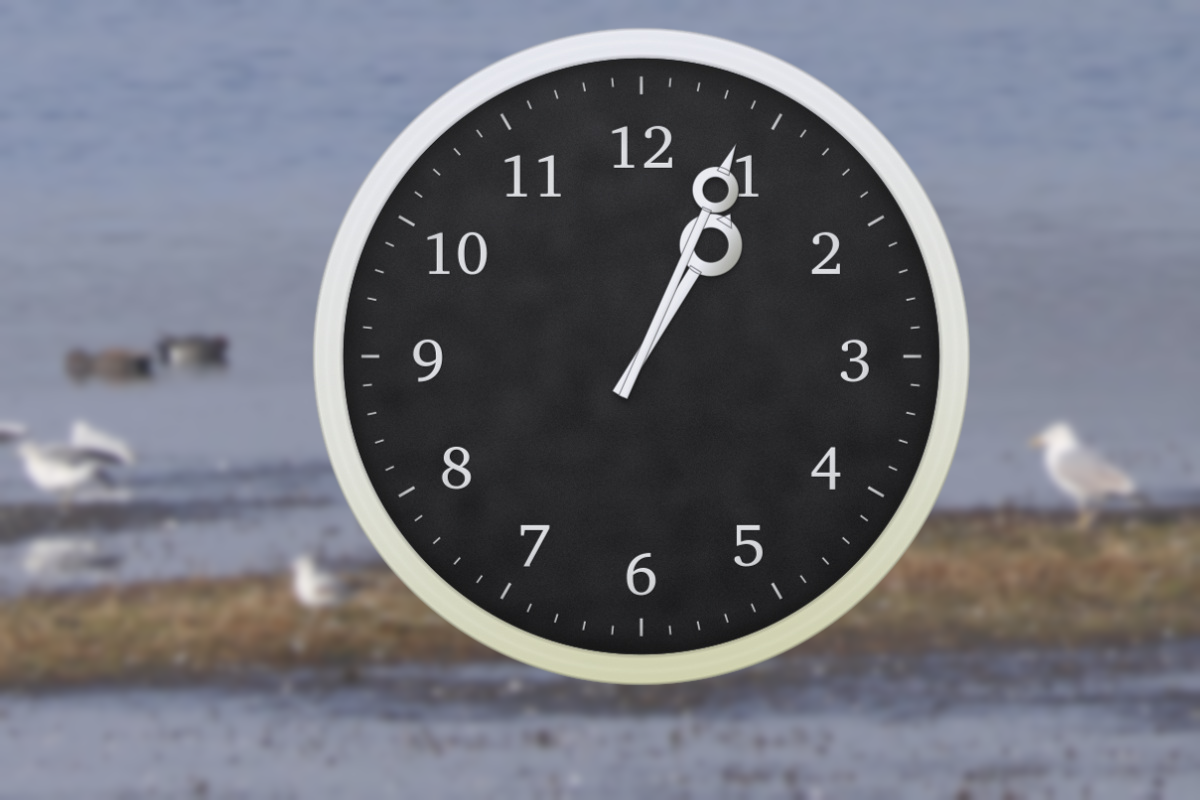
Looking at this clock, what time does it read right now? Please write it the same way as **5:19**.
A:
**1:04**
